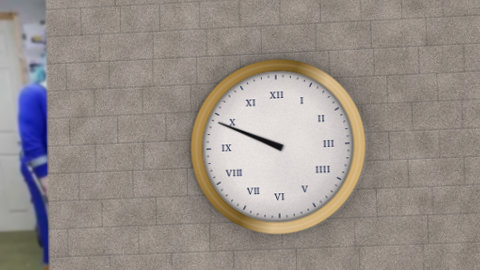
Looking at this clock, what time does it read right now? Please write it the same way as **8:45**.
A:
**9:49**
